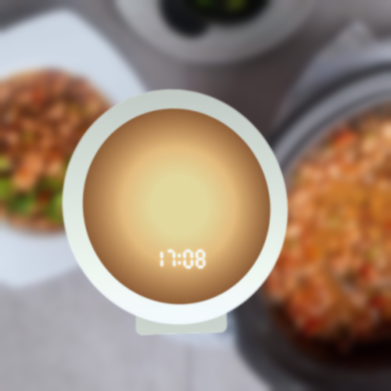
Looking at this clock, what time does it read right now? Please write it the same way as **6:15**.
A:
**17:08**
